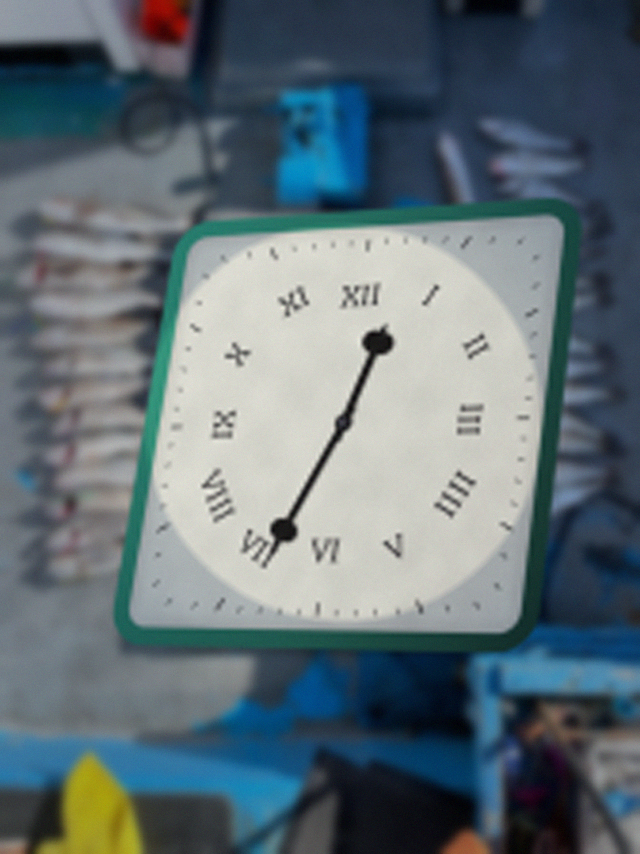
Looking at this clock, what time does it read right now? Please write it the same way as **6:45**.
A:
**12:34**
